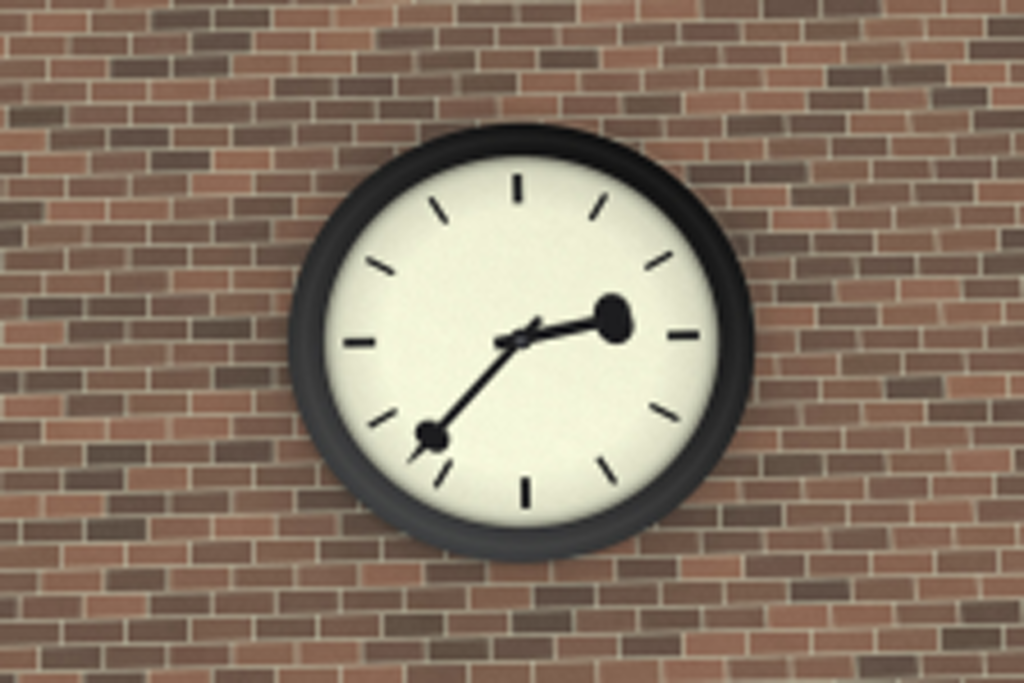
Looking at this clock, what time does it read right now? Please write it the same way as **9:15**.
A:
**2:37**
